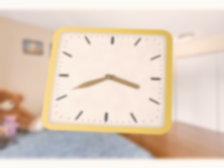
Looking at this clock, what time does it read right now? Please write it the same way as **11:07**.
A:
**3:41**
